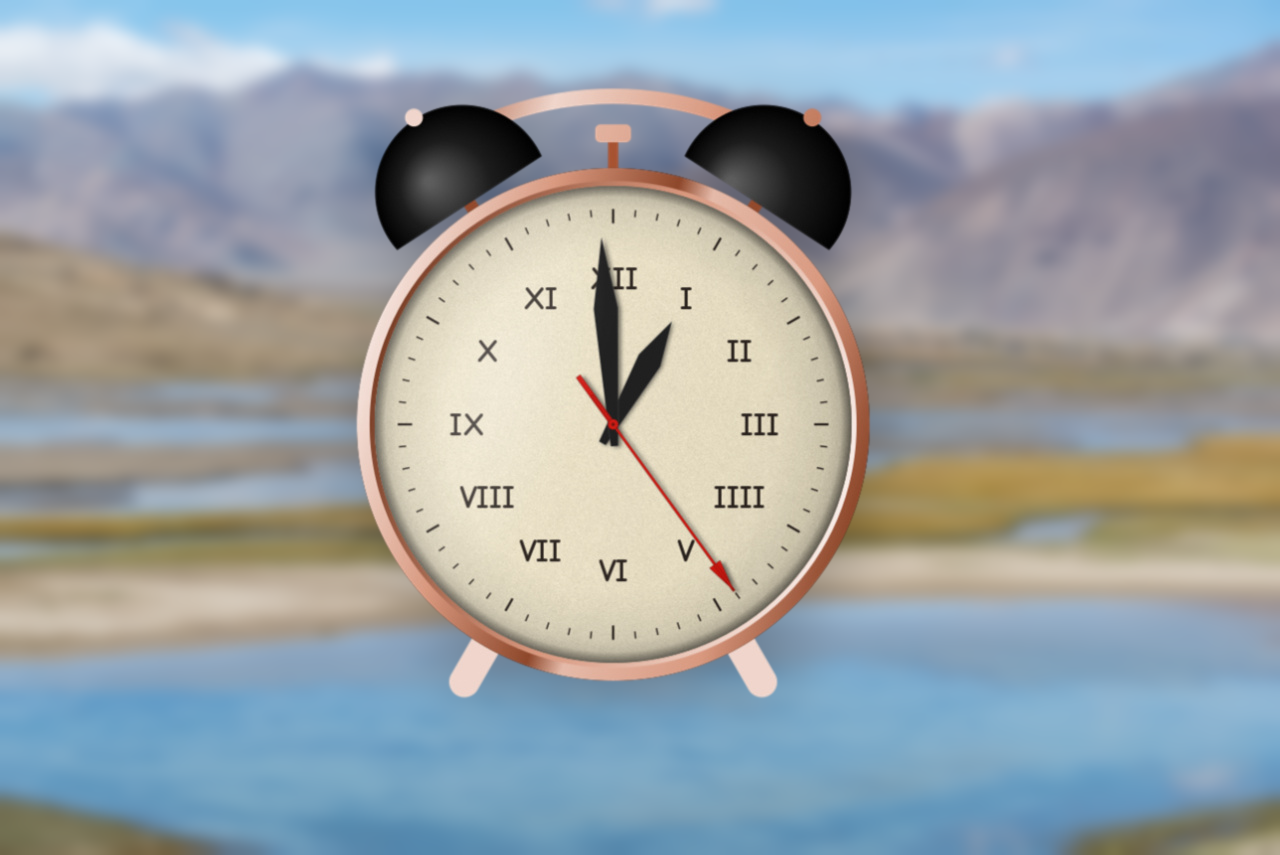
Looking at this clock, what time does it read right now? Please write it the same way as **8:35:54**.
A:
**12:59:24**
